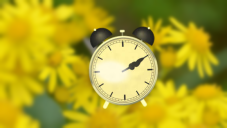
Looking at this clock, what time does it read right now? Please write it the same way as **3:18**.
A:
**2:10**
